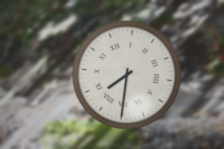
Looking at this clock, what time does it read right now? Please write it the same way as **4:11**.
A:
**8:35**
